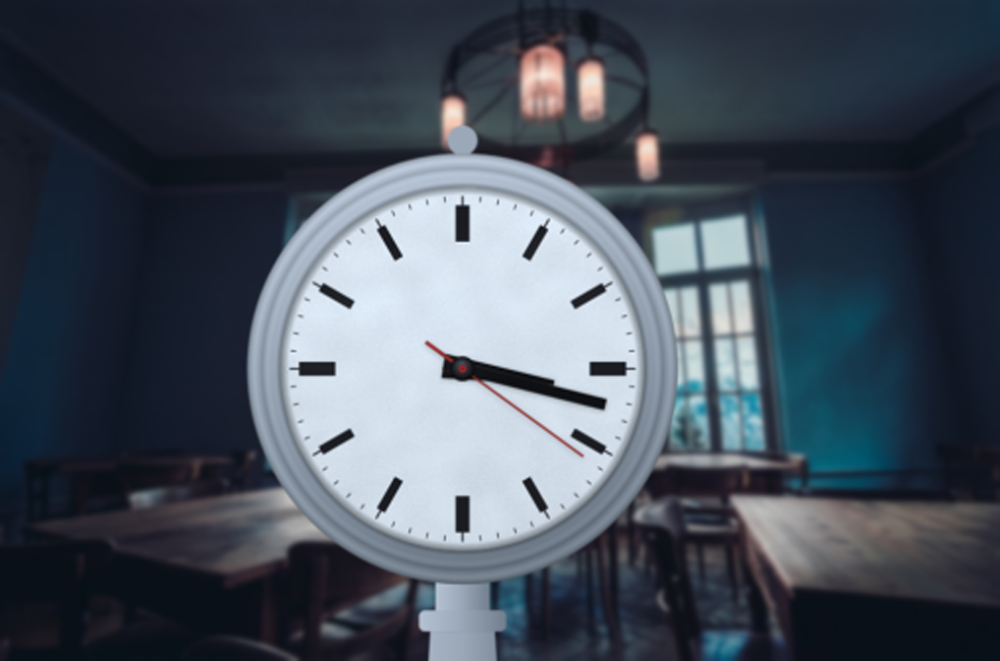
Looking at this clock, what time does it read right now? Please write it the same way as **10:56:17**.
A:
**3:17:21**
